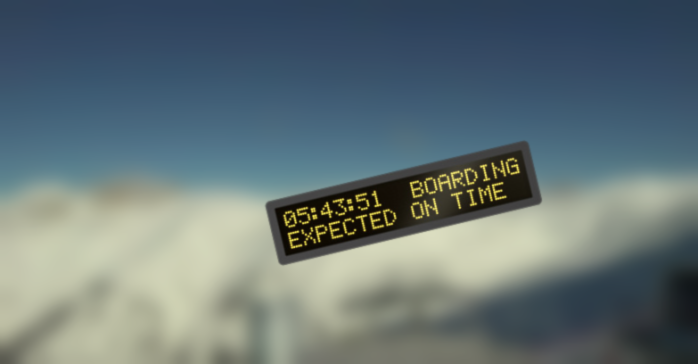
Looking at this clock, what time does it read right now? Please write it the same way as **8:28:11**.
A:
**5:43:51**
